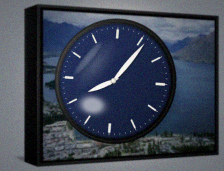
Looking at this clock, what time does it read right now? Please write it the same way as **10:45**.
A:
**8:06**
